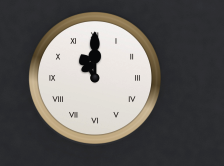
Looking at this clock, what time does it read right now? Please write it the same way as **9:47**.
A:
**11:00**
